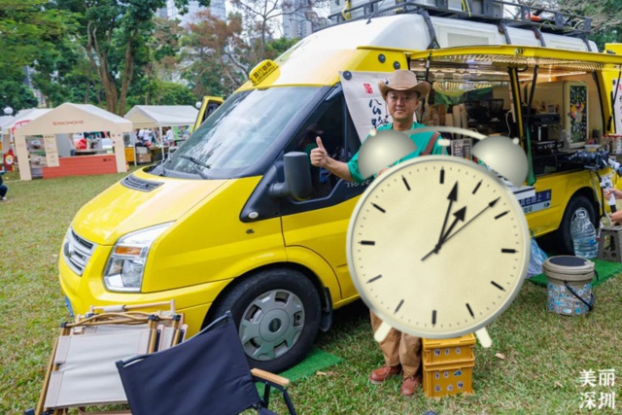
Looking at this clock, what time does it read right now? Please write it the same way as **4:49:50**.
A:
**1:02:08**
